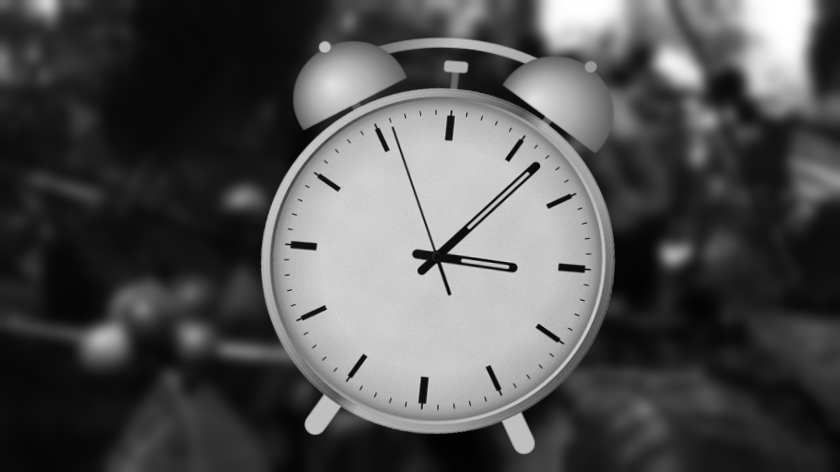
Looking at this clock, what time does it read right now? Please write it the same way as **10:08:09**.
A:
**3:06:56**
